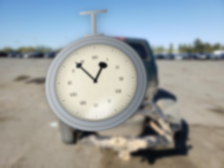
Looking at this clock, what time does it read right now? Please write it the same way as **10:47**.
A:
**12:53**
